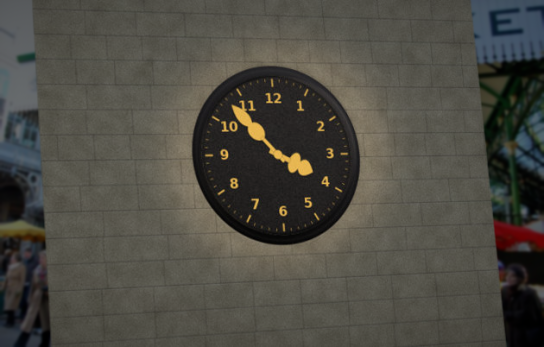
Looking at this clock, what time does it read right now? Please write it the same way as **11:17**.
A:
**3:53**
